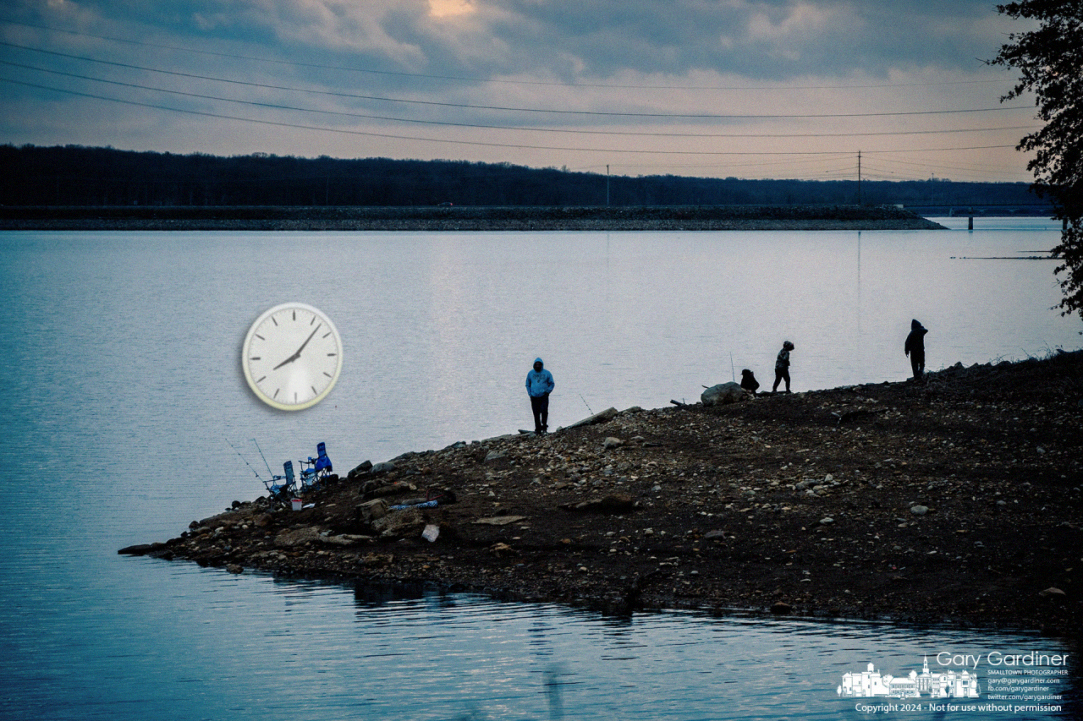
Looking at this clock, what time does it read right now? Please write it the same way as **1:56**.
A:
**8:07**
